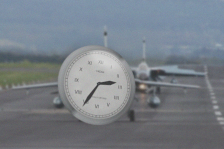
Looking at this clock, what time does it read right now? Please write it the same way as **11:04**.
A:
**2:35**
